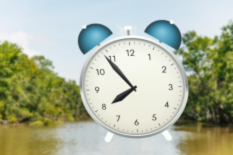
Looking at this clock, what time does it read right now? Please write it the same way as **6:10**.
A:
**7:54**
